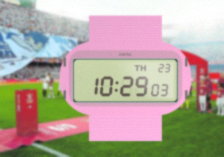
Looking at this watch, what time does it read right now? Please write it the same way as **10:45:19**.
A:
**10:29:03**
